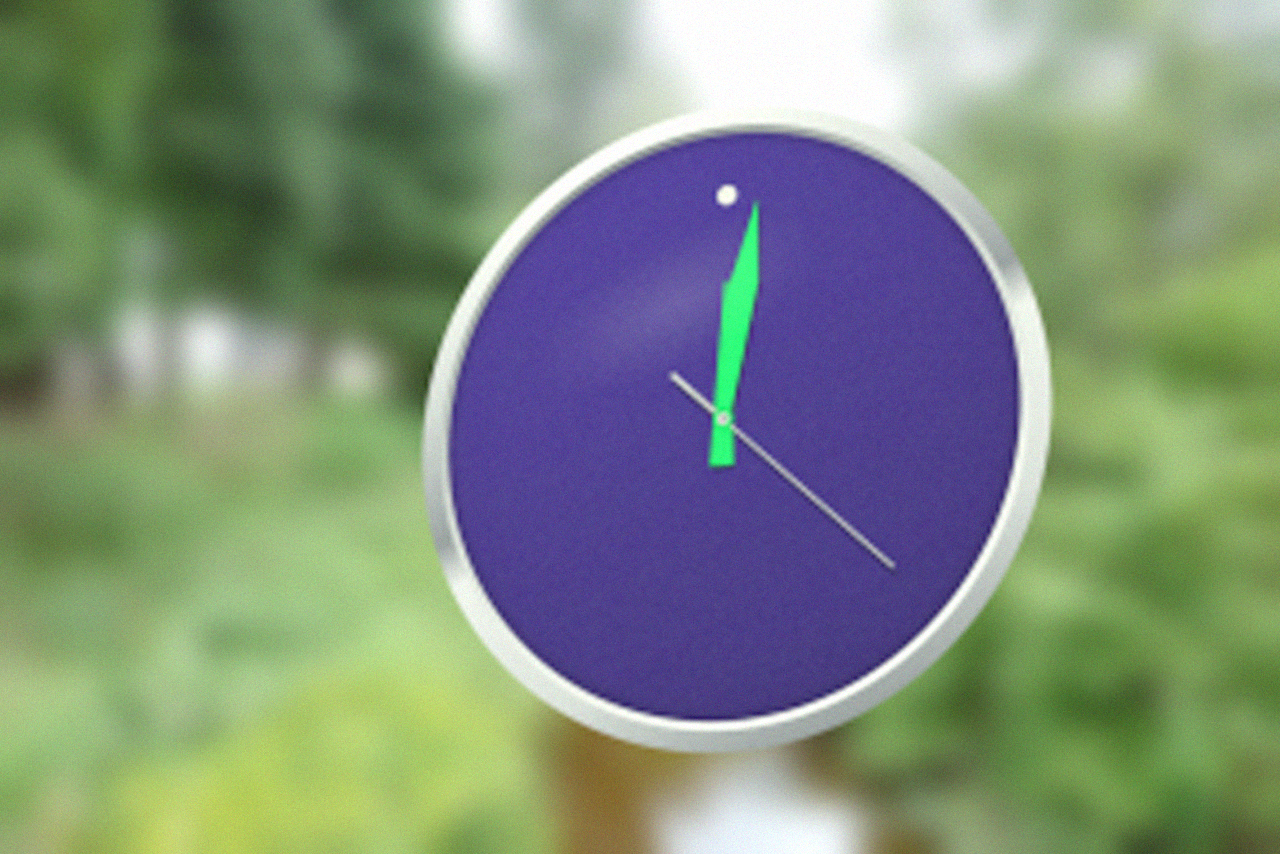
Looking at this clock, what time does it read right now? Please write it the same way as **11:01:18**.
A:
**12:01:22**
